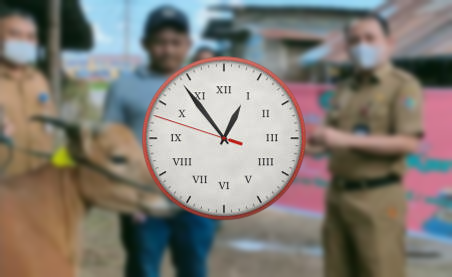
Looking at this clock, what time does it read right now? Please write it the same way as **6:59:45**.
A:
**12:53:48**
